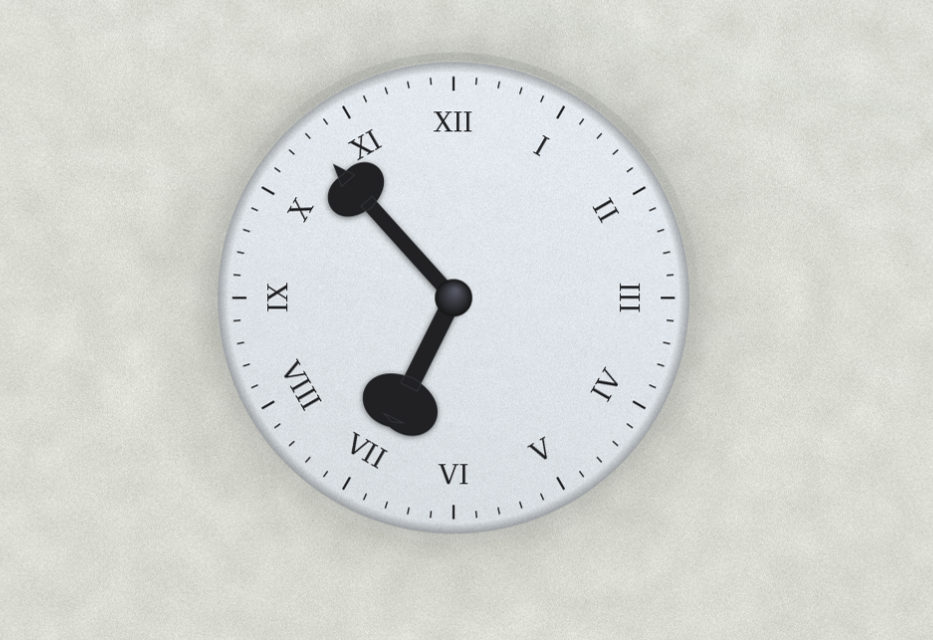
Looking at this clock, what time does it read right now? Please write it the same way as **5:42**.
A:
**6:53**
